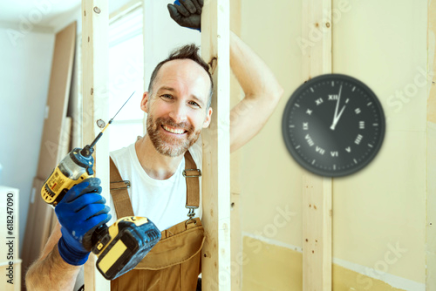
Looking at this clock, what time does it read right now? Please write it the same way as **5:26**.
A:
**1:02**
